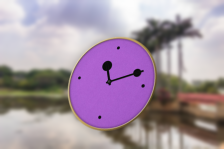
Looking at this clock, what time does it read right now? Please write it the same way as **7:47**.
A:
**11:11**
